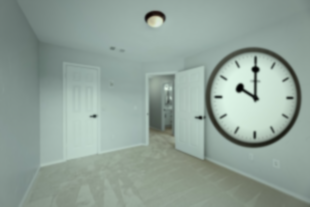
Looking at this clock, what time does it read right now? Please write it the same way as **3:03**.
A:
**10:00**
